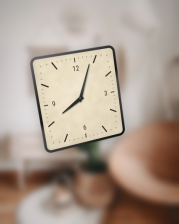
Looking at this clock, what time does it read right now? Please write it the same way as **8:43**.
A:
**8:04**
